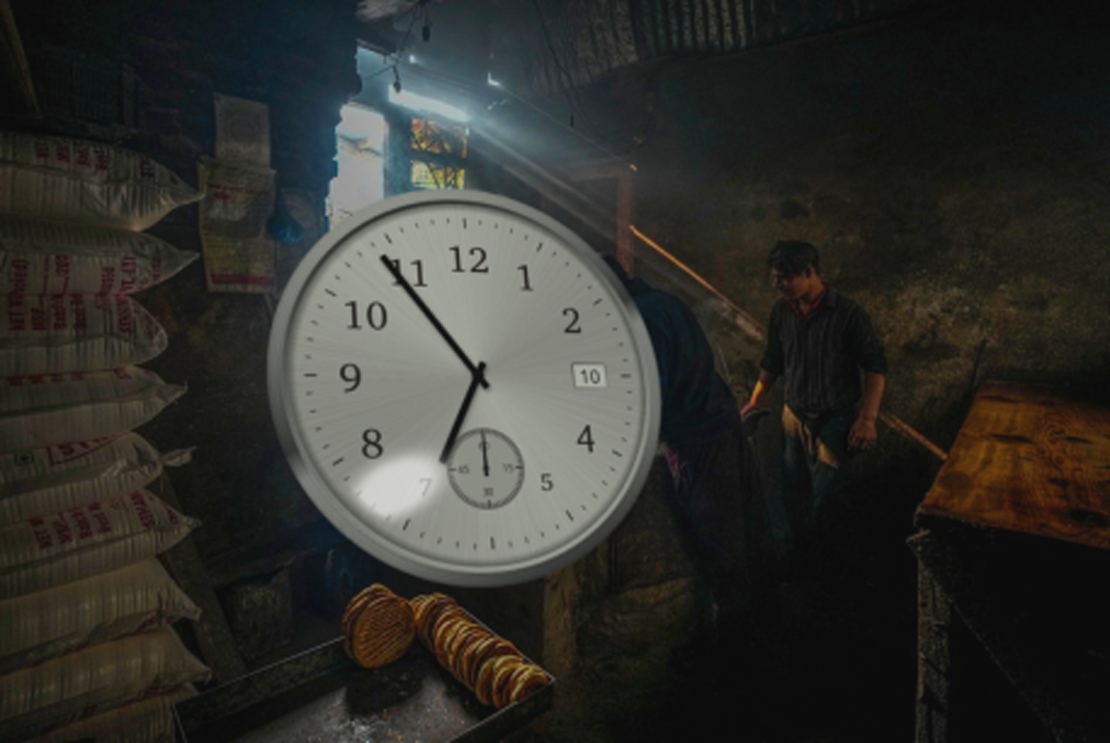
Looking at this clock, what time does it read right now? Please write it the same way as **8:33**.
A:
**6:54**
